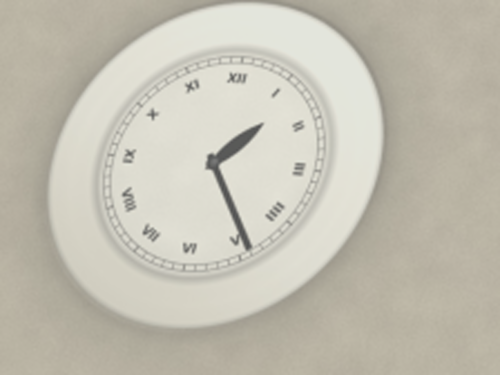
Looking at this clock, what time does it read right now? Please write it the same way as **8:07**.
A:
**1:24**
